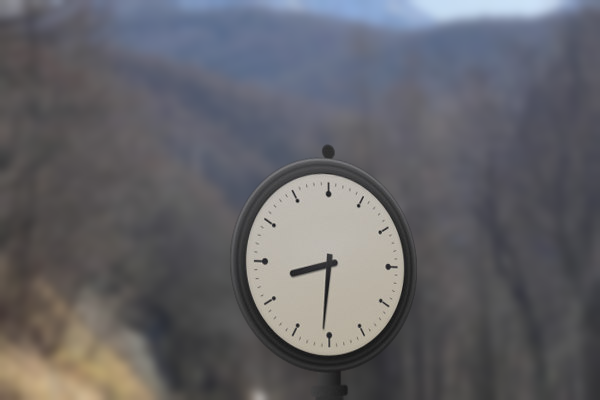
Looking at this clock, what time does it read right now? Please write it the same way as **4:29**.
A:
**8:31**
